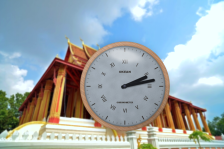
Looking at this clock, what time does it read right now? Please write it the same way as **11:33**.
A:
**2:13**
